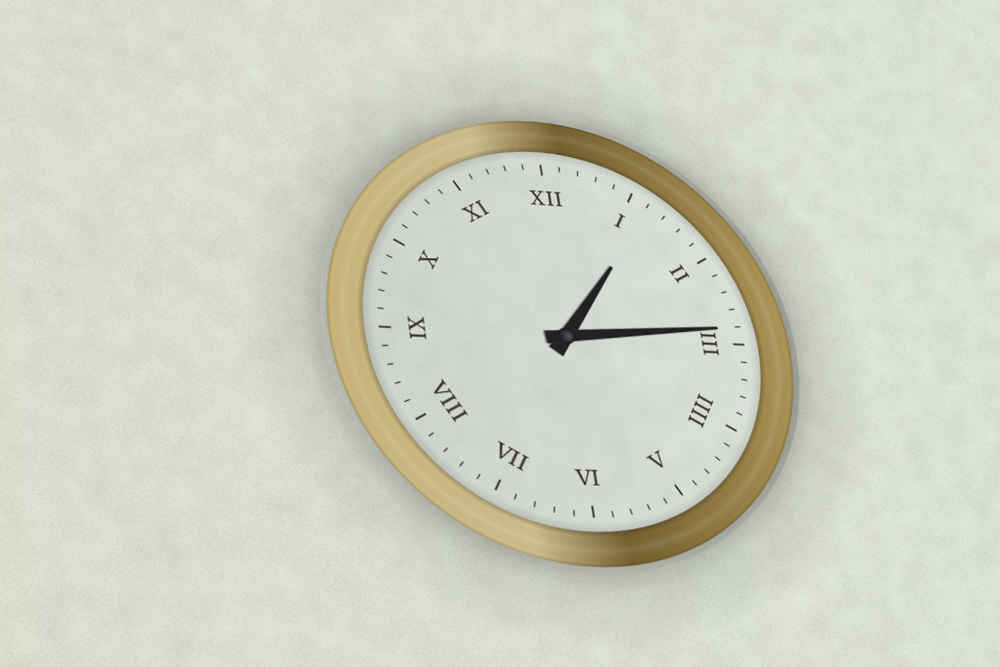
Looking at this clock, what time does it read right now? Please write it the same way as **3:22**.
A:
**1:14**
